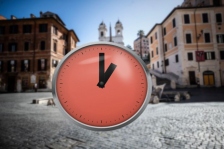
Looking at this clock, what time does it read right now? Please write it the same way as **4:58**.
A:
**1:00**
